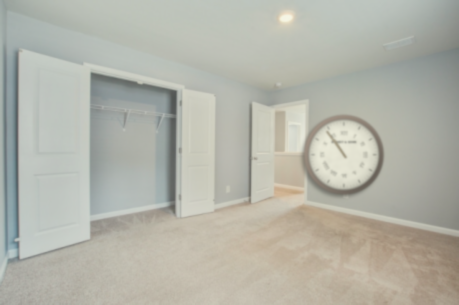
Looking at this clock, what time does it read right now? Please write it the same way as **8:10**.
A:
**10:54**
